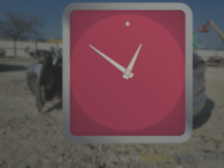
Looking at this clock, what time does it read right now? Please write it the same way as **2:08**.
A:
**12:51**
